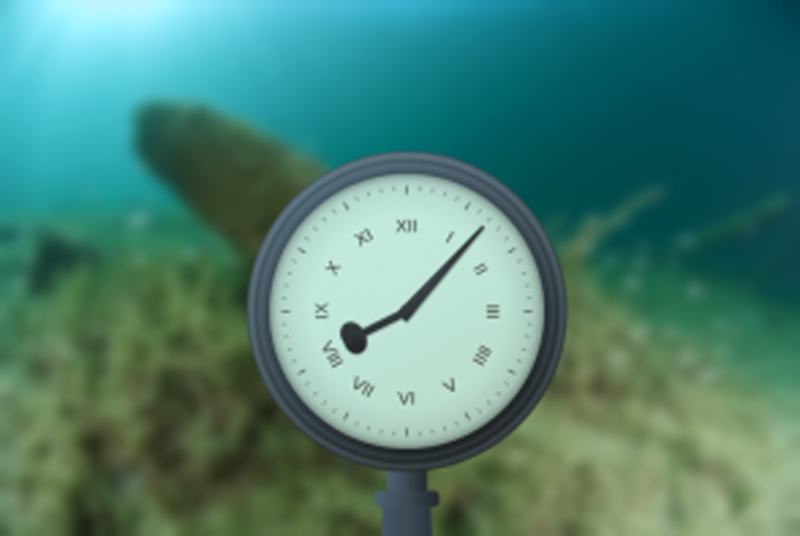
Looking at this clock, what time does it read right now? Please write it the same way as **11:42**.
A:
**8:07**
